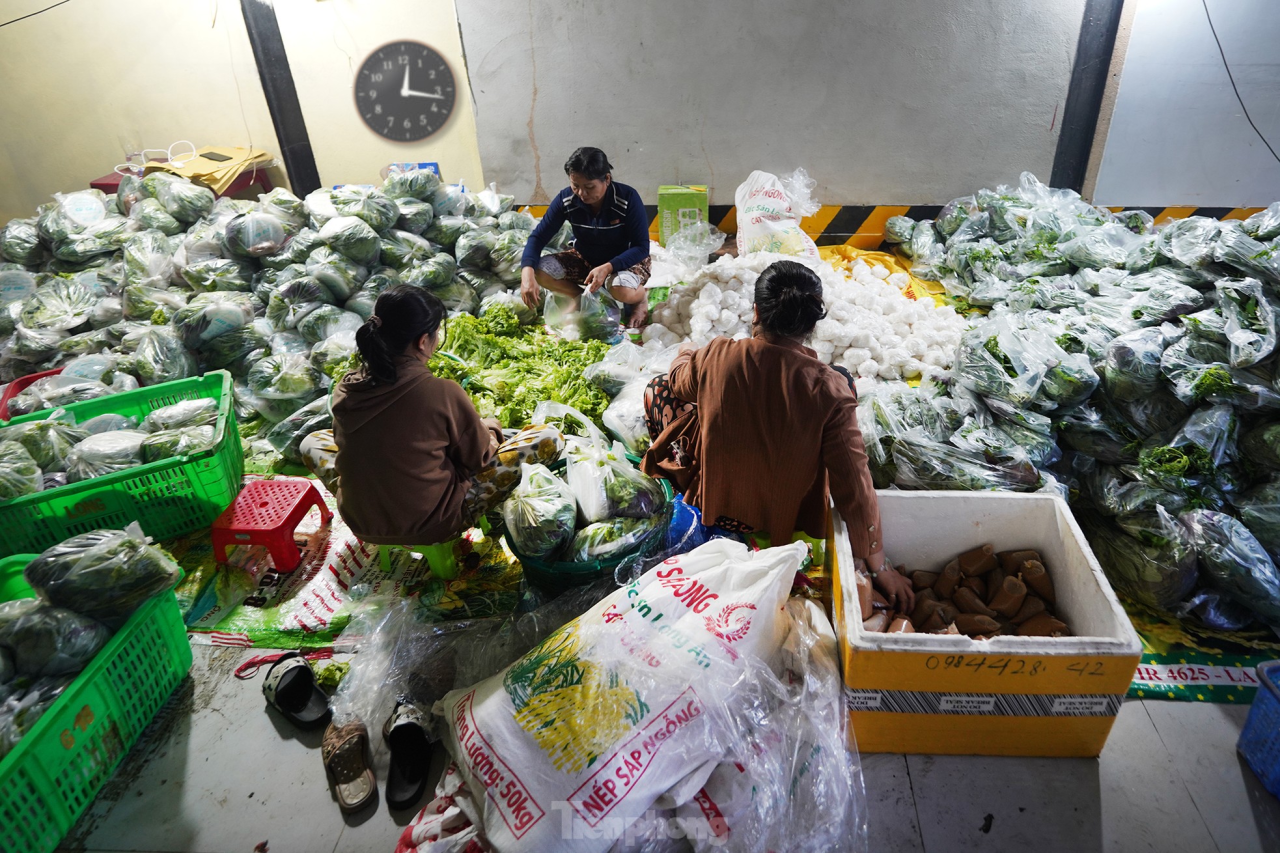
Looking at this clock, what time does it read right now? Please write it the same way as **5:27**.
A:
**12:17**
